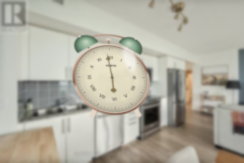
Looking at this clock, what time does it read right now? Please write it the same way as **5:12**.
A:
**5:59**
